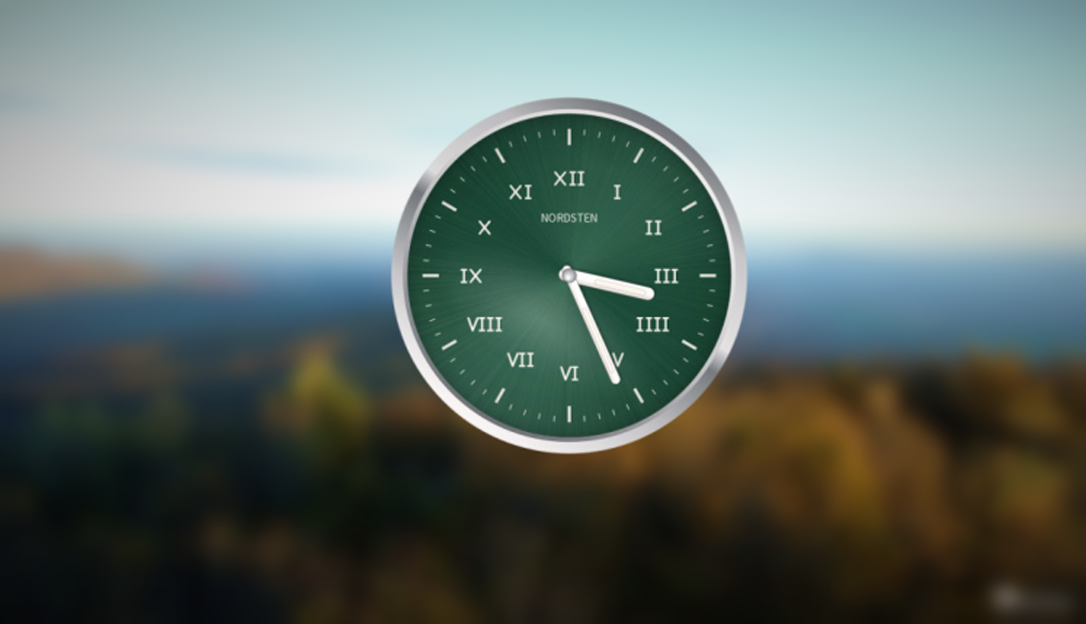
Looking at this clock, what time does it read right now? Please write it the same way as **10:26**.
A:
**3:26**
